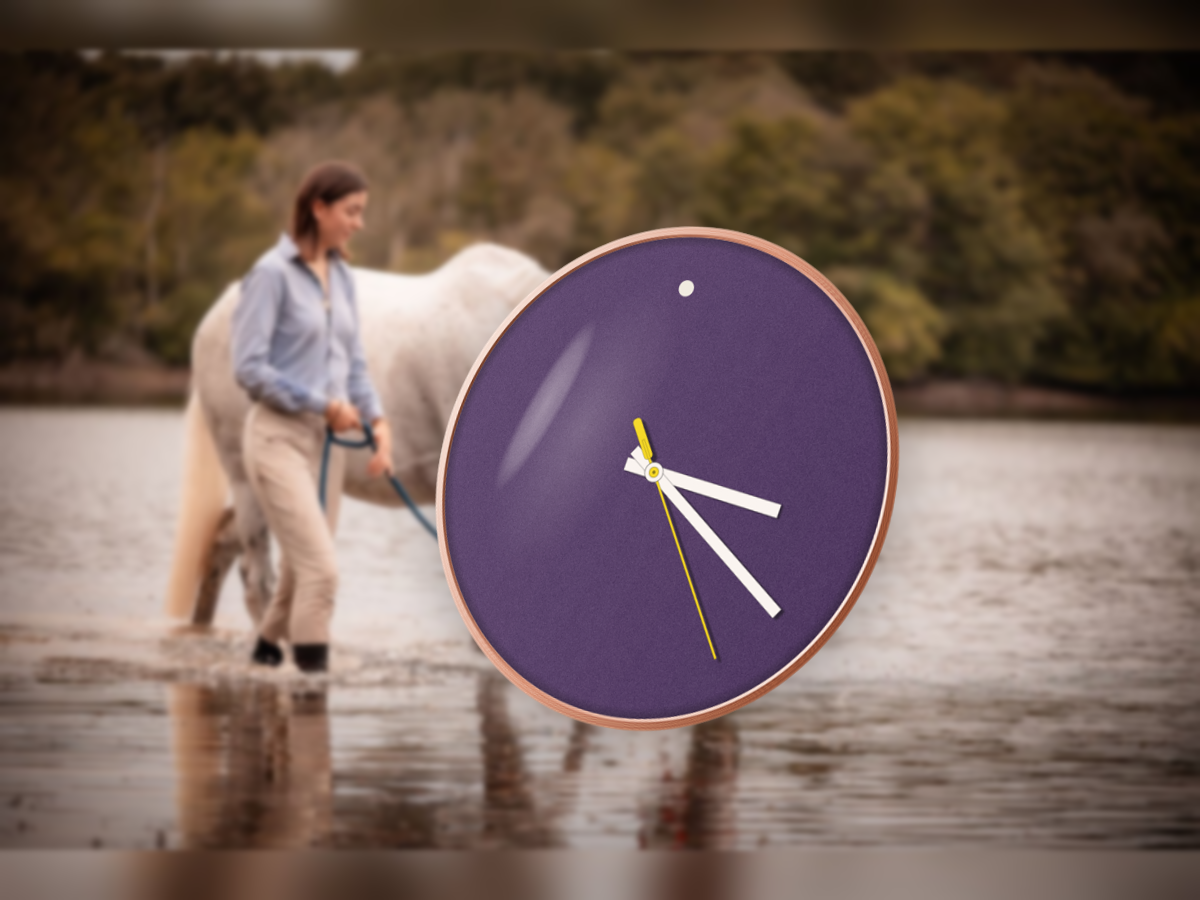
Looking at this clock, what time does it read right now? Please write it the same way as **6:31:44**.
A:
**3:21:25**
